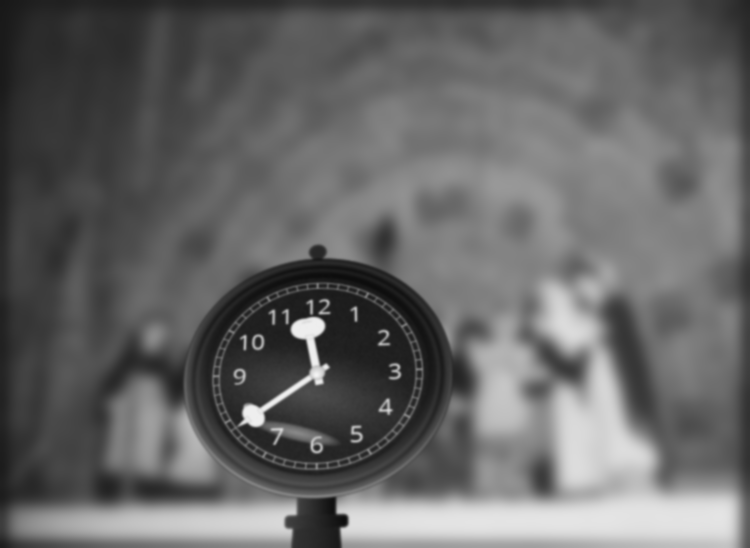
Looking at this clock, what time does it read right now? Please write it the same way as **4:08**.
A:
**11:39**
